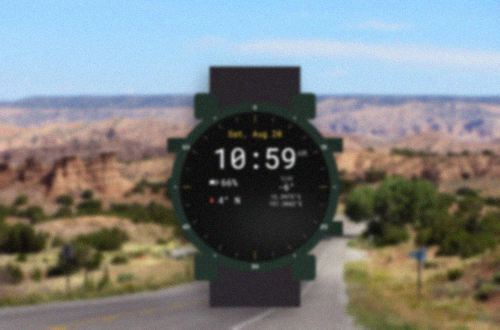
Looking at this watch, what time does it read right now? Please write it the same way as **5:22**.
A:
**10:59**
